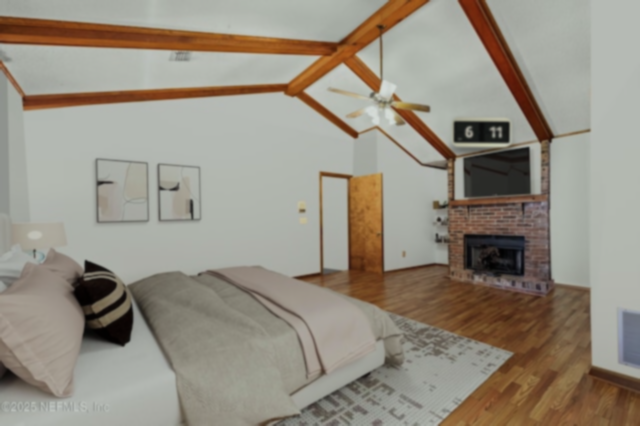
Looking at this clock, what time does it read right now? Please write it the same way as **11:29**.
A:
**6:11**
